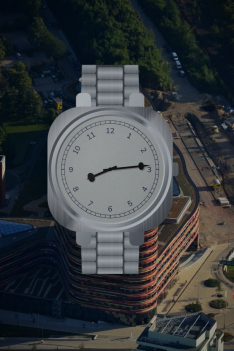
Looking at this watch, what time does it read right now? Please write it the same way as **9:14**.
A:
**8:14**
